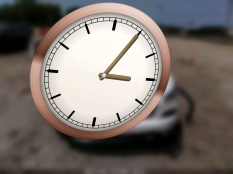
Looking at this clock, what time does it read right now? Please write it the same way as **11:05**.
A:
**3:05**
